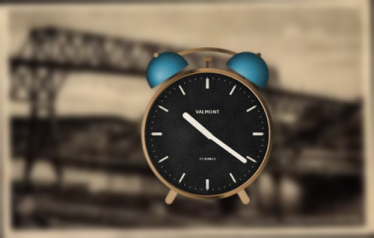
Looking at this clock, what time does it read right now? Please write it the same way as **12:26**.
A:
**10:21**
